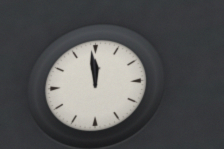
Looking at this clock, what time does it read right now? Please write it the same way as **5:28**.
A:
**11:59**
